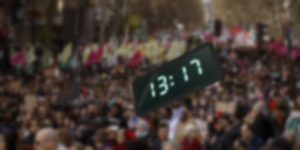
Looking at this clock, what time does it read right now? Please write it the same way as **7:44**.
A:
**13:17**
